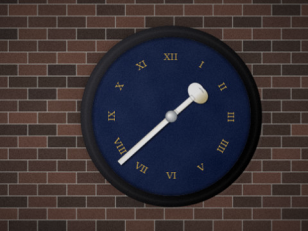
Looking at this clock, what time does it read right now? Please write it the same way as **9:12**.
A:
**1:38**
